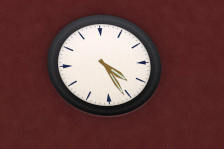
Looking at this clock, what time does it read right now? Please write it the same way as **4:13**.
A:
**4:26**
